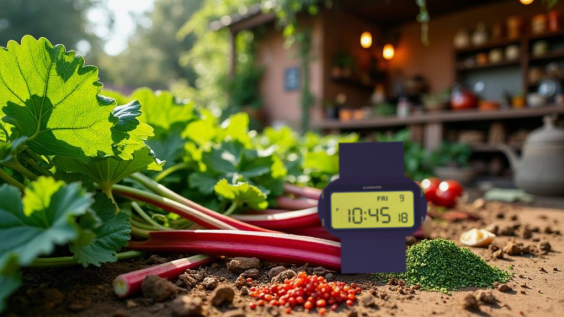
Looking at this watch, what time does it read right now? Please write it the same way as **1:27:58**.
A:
**10:45:18**
